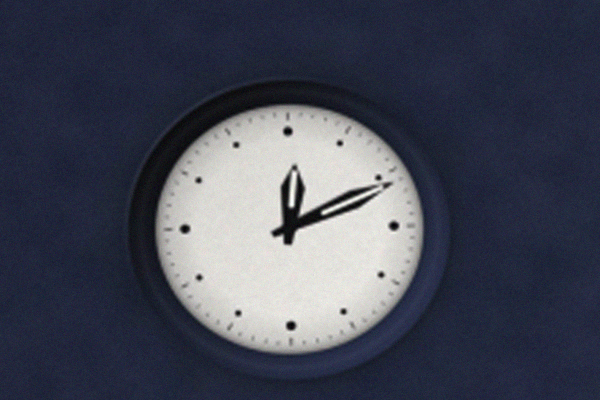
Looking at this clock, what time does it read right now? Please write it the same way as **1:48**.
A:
**12:11**
